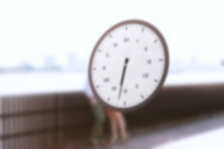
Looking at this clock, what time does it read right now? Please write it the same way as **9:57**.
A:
**6:32**
